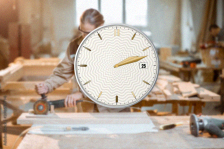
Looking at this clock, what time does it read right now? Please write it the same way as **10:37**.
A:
**2:12**
